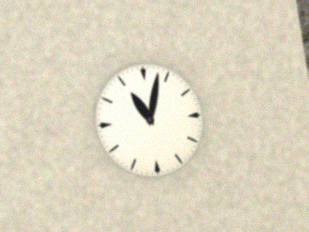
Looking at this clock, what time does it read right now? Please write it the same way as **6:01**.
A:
**11:03**
